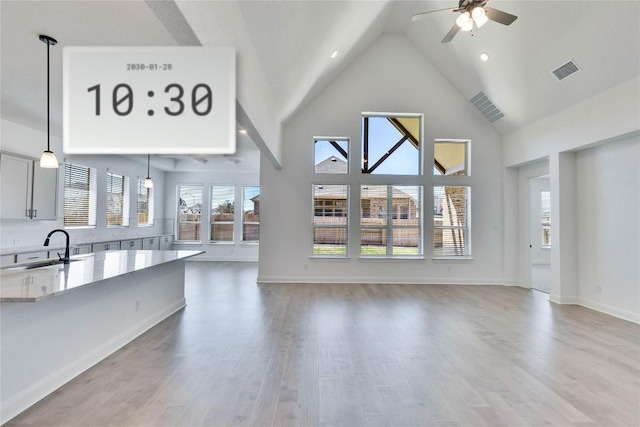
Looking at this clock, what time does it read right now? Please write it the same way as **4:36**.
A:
**10:30**
